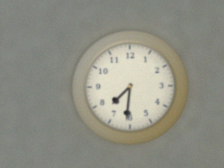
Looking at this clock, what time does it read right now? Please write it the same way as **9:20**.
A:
**7:31**
